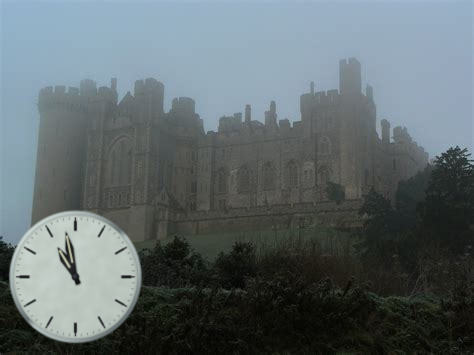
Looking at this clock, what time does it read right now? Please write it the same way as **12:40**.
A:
**10:58**
